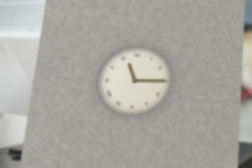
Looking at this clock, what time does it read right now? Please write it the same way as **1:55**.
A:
**11:15**
